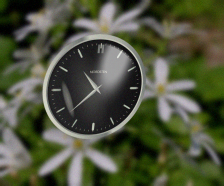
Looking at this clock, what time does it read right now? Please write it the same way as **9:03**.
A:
**10:38**
